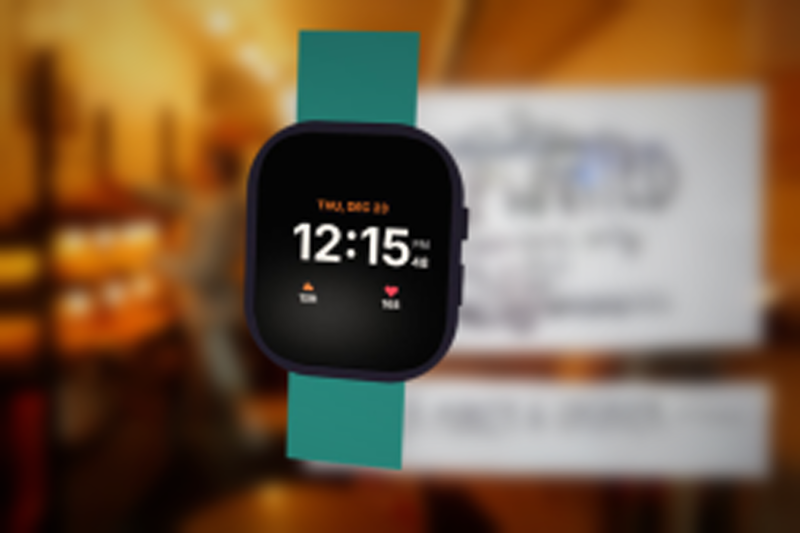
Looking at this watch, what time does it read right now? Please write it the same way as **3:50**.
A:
**12:15**
